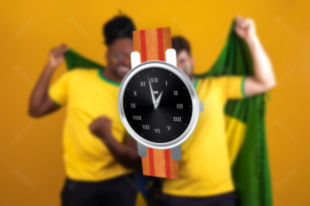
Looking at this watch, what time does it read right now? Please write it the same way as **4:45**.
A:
**12:58**
